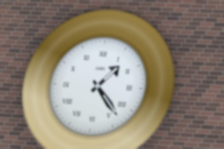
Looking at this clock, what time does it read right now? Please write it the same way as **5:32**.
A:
**1:23**
